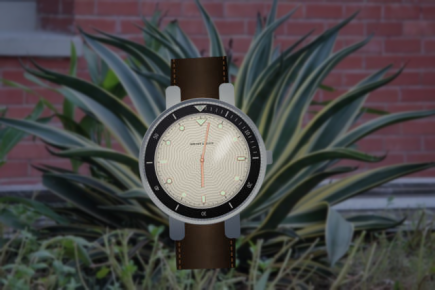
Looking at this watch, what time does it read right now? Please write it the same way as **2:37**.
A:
**6:02**
